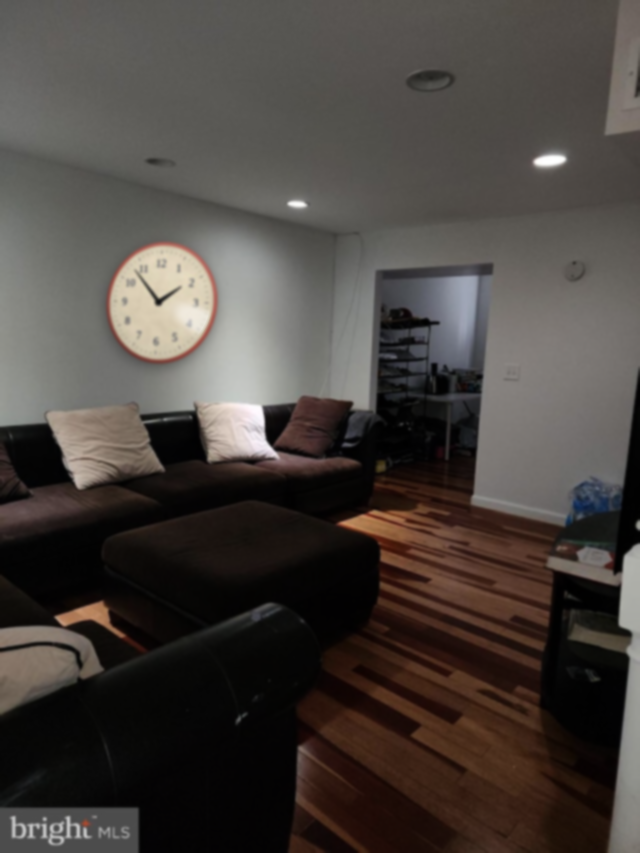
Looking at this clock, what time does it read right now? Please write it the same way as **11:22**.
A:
**1:53**
